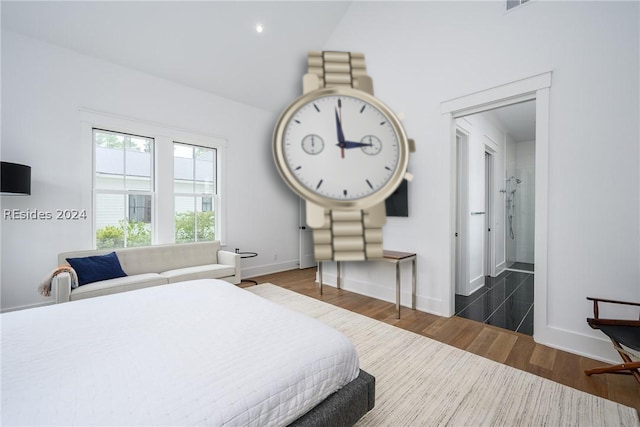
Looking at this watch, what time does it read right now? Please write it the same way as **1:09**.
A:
**2:59**
